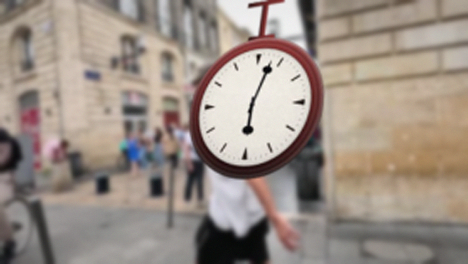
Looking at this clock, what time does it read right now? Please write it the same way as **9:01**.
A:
**6:03**
